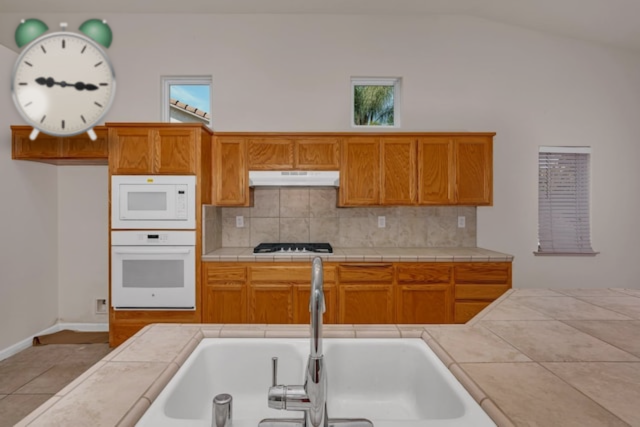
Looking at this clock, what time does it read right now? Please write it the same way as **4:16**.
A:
**9:16**
